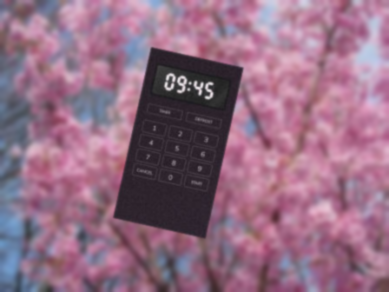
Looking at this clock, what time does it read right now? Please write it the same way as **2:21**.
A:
**9:45**
